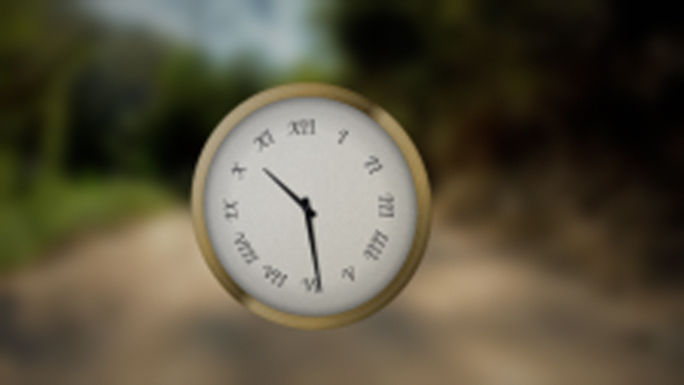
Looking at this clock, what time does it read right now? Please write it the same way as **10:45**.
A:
**10:29**
